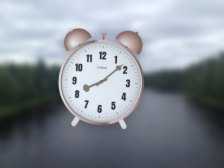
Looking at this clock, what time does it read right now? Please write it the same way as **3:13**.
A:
**8:08**
